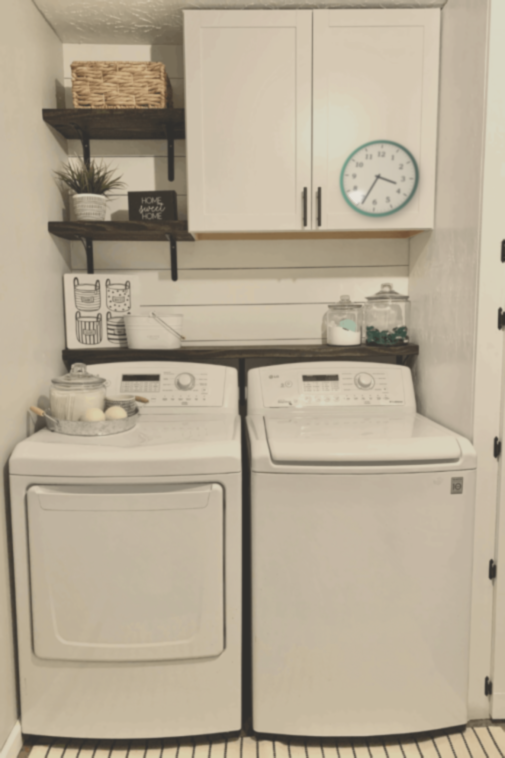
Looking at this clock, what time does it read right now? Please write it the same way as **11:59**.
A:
**3:34**
